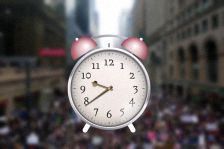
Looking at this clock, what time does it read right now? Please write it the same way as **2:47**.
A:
**9:39**
